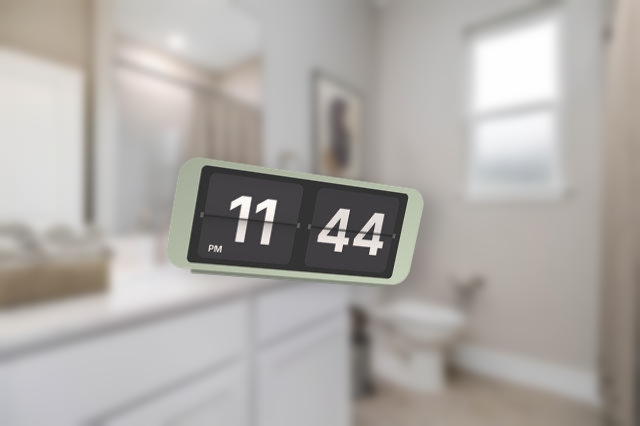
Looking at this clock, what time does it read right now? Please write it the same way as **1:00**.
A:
**11:44**
